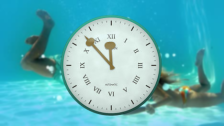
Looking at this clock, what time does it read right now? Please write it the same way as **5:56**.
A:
**11:53**
